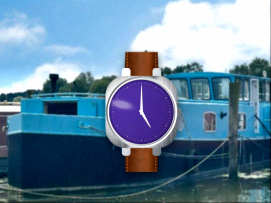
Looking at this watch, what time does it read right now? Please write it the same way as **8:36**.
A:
**5:00**
